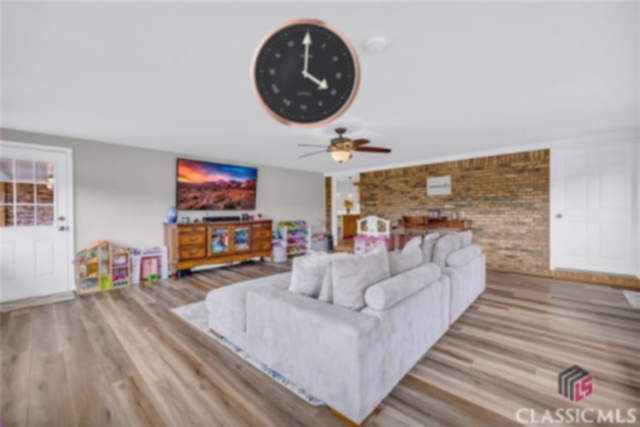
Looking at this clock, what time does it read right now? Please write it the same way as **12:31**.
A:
**4:00**
